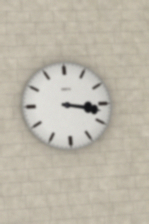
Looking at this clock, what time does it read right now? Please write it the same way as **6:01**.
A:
**3:17**
